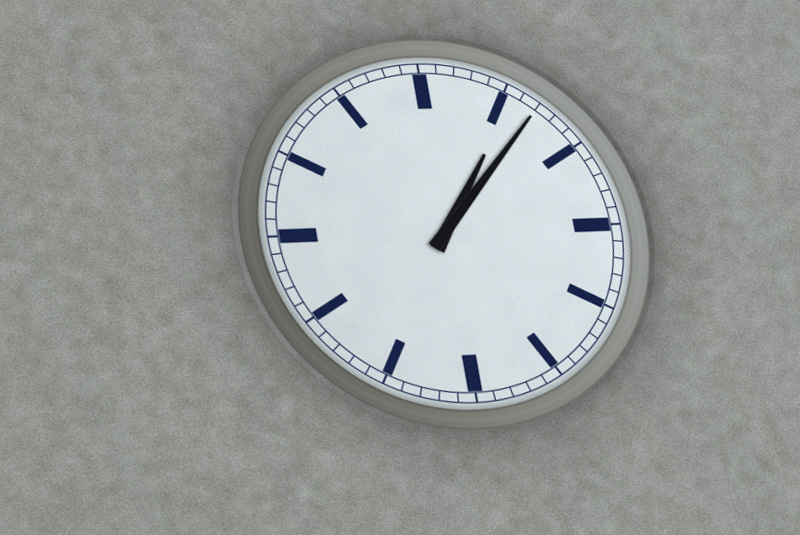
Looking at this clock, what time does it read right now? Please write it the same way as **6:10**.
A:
**1:07**
